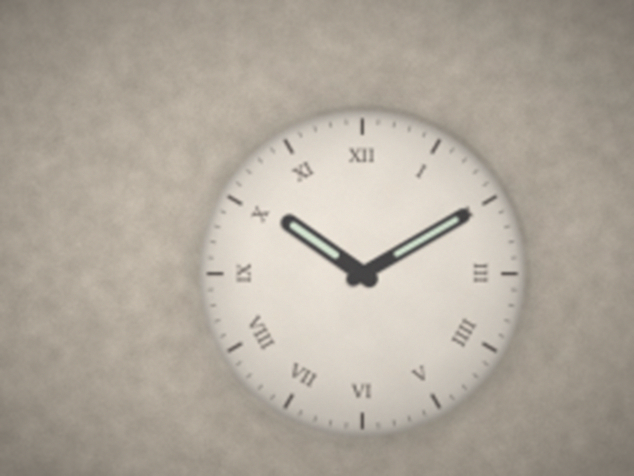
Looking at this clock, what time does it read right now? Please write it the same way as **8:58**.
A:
**10:10**
